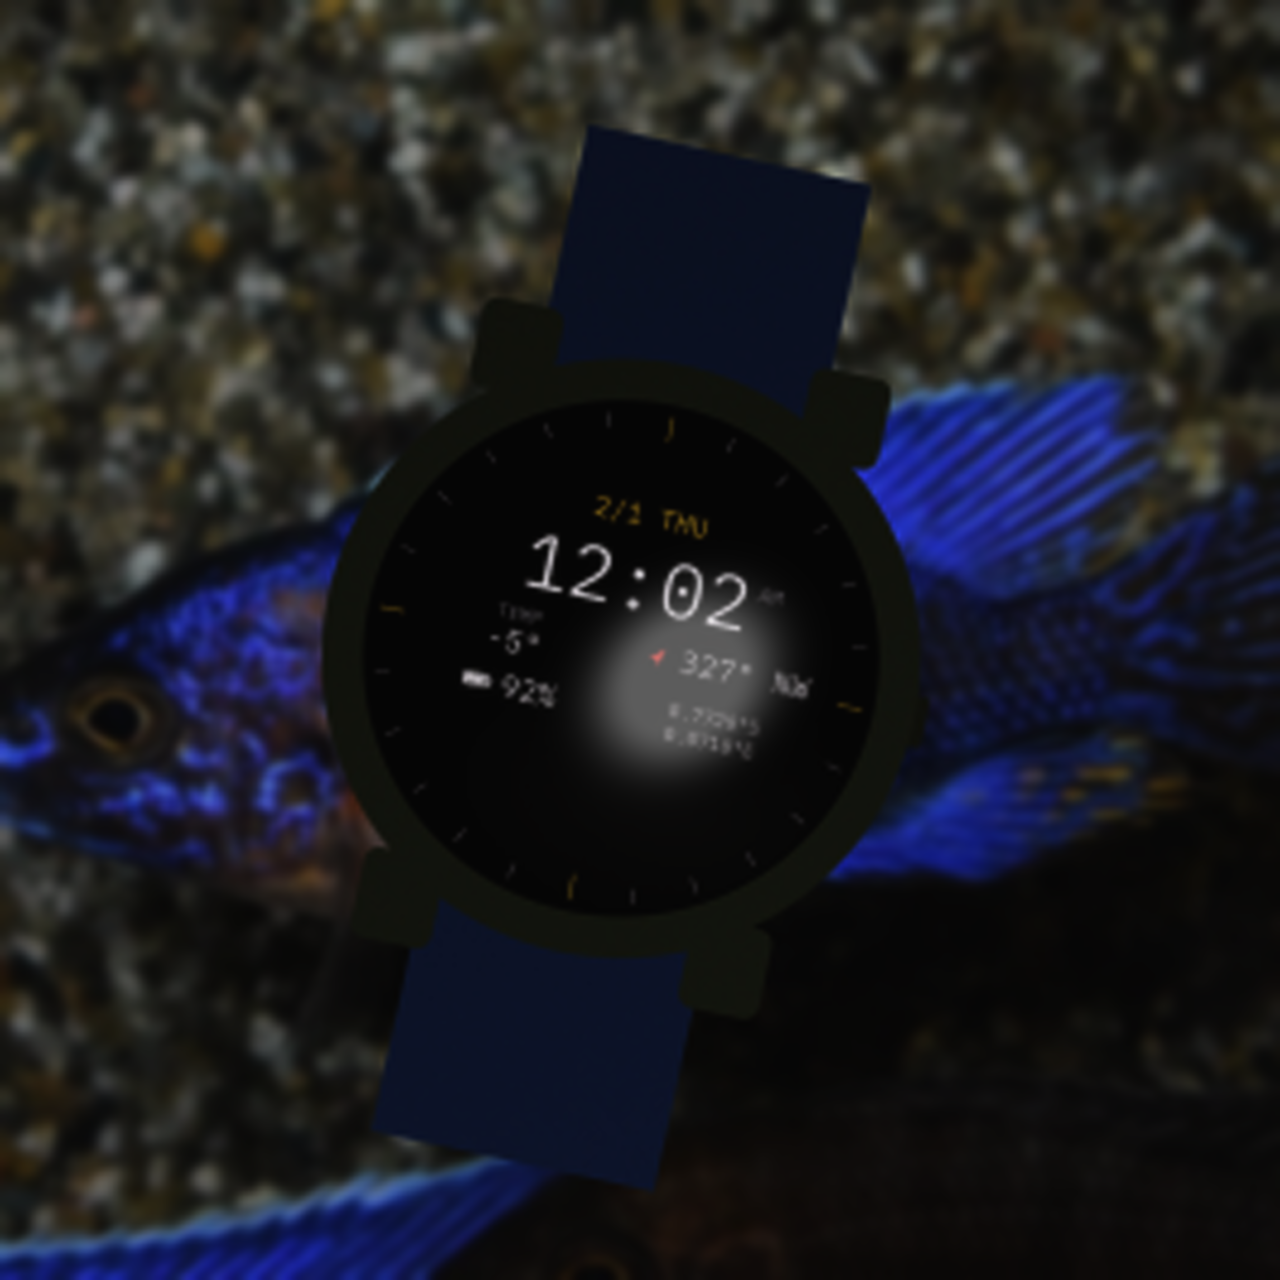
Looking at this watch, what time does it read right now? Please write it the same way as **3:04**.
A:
**12:02**
